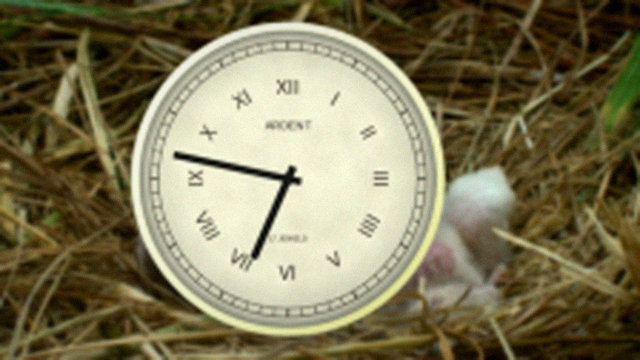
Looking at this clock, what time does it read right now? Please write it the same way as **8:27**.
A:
**6:47**
